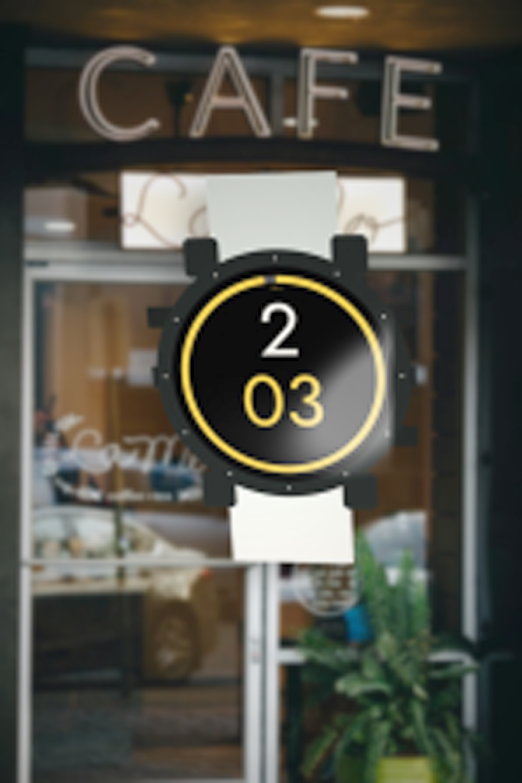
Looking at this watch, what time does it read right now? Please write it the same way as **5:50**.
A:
**2:03**
